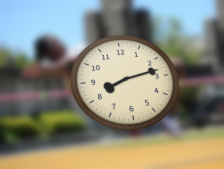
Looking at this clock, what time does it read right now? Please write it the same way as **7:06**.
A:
**8:13**
